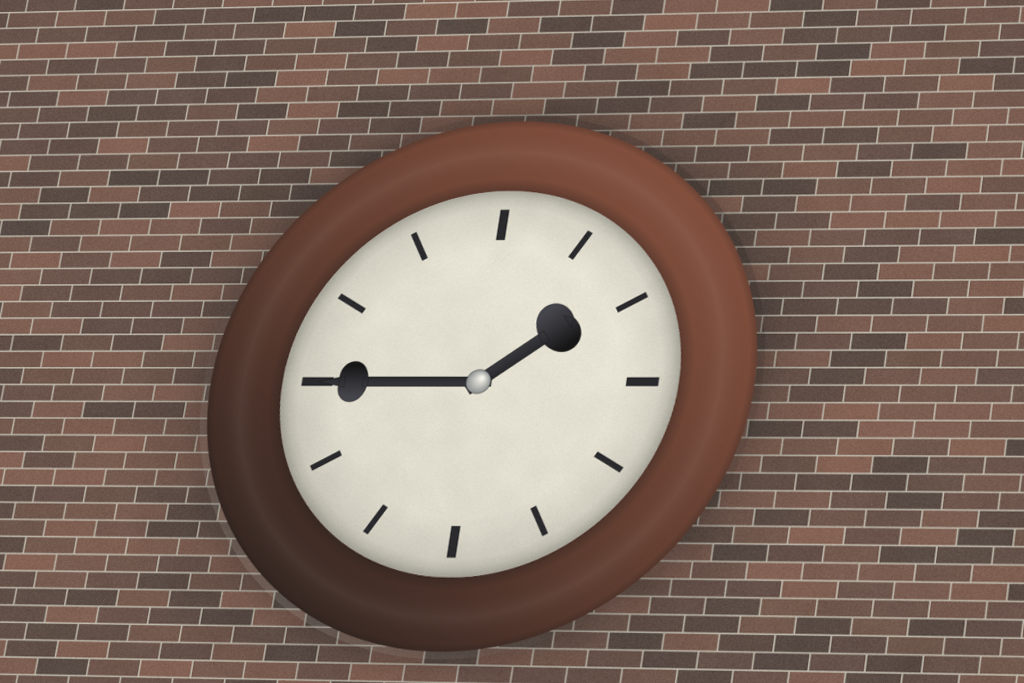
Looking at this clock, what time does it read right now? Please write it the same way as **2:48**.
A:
**1:45**
